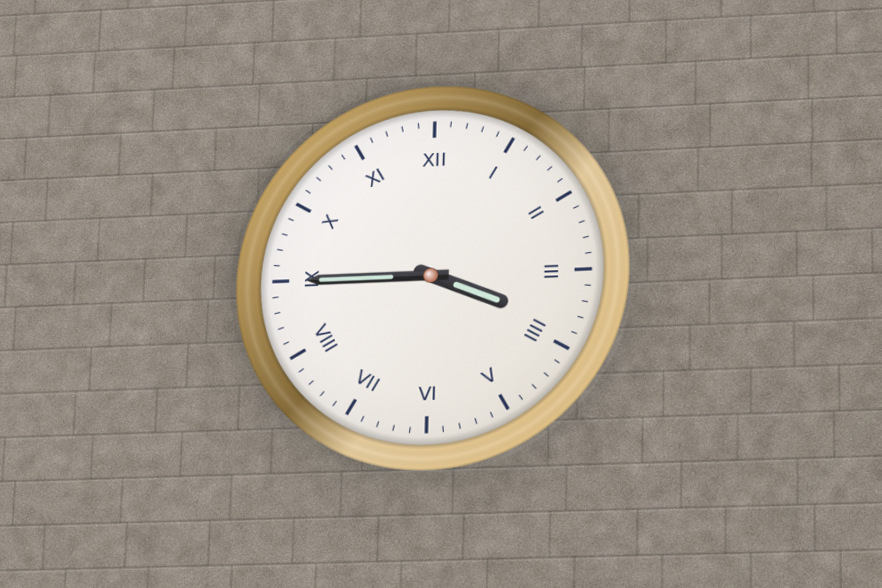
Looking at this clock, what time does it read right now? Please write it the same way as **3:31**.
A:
**3:45**
